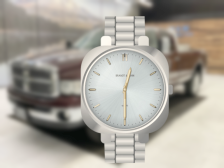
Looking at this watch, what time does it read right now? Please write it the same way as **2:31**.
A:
**12:30**
